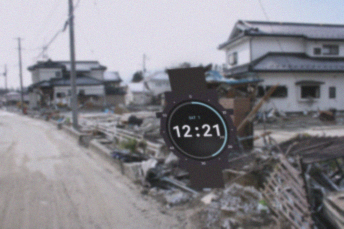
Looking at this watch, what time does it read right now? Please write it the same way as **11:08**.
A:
**12:21**
